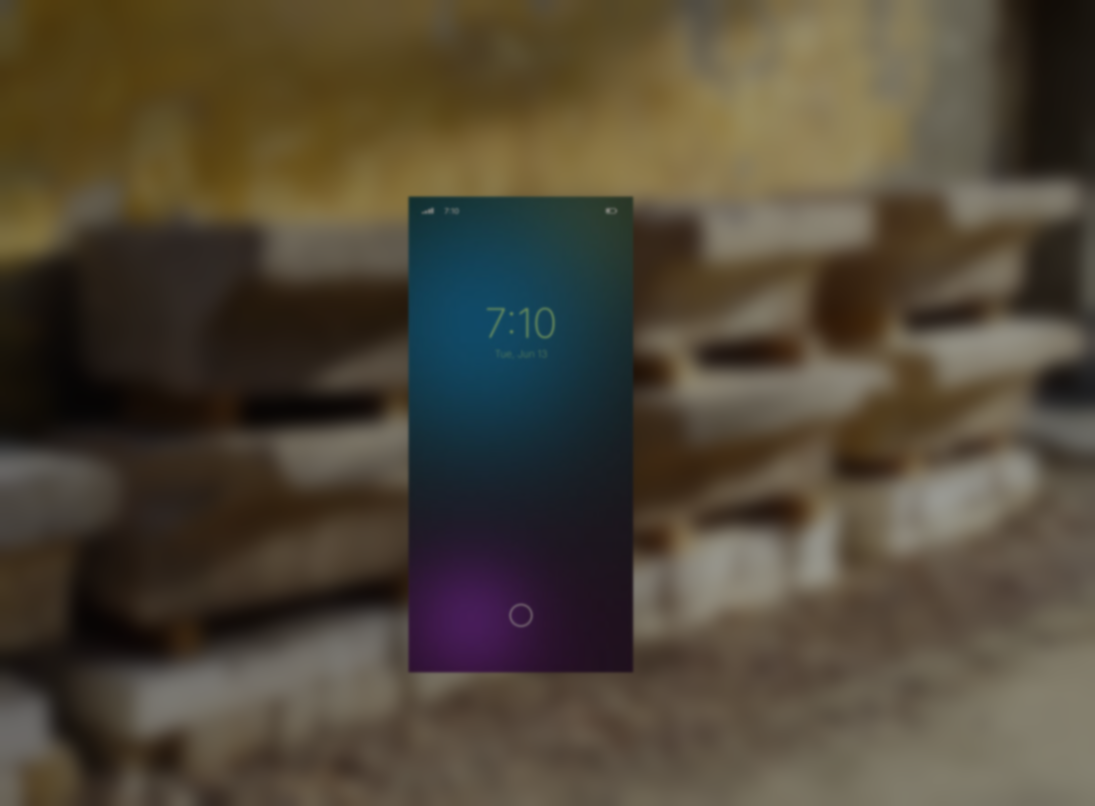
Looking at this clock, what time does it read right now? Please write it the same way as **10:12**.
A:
**7:10**
